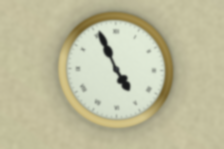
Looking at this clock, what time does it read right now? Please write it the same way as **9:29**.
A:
**4:56**
